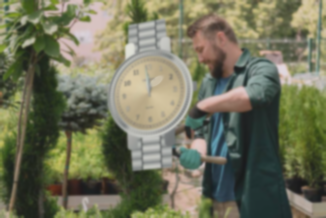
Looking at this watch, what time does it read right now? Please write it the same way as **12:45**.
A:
**11:59**
